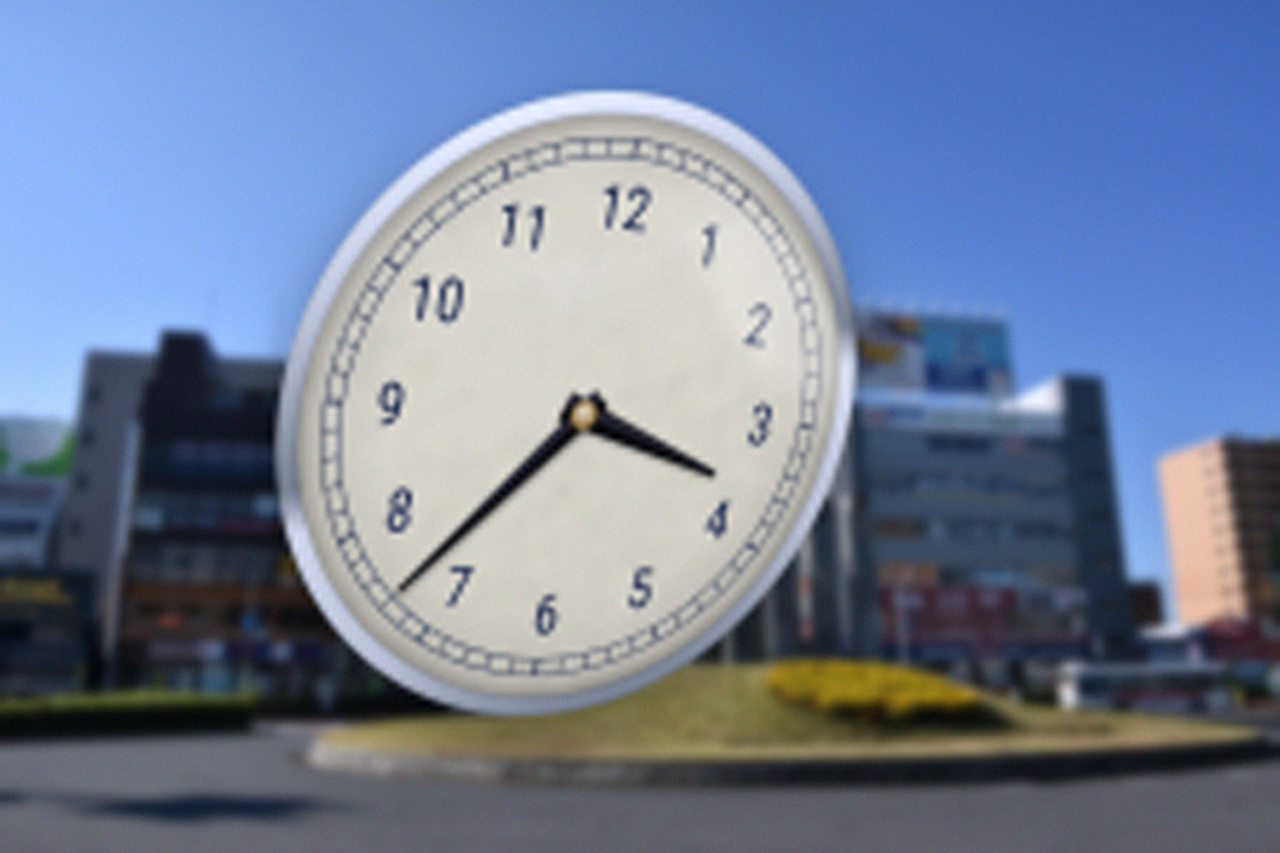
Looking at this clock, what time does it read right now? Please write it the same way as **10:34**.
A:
**3:37**
